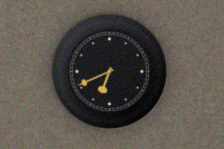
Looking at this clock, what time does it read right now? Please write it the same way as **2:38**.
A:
**6:41**
